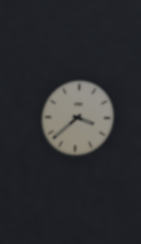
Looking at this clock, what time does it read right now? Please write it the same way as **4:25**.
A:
**3:38**
